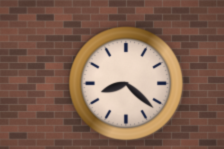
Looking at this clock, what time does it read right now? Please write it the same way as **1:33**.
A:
**8:22**
